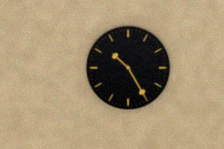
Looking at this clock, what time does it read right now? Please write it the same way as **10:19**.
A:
**10:25**
